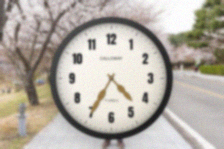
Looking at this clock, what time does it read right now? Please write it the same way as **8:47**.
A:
**4:35**
